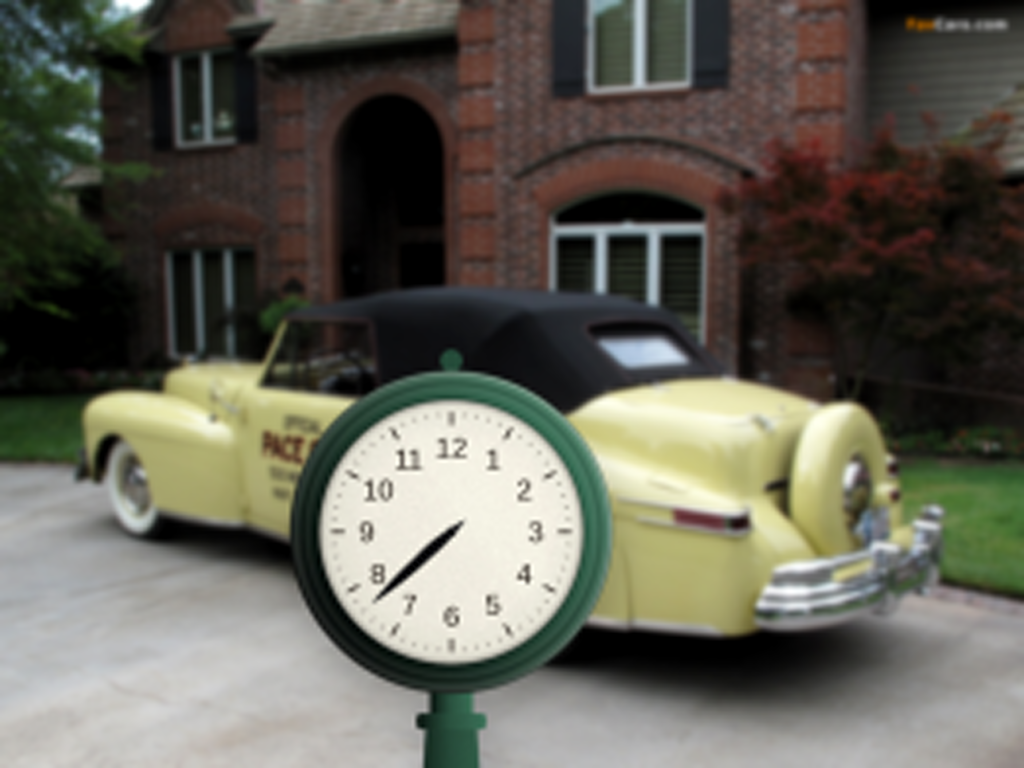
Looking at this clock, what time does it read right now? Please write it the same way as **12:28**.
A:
**7:38**
